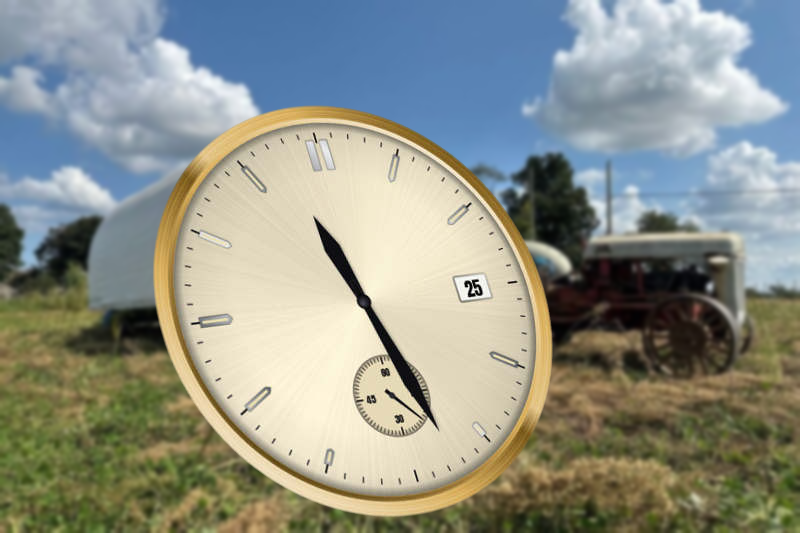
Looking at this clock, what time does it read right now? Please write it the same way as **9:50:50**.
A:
**11:27:23**
